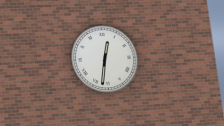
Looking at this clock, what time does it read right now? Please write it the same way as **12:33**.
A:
**12:32**
